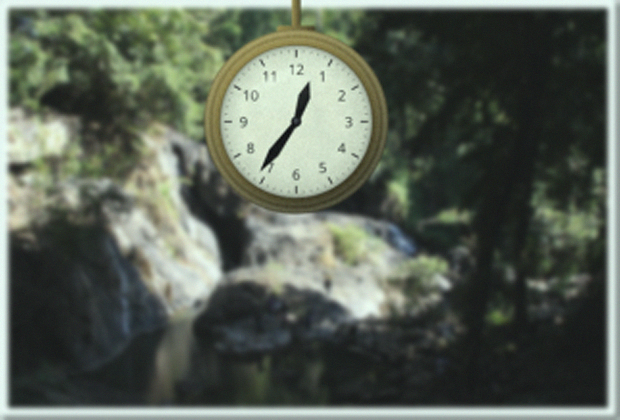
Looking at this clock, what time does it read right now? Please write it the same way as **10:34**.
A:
**12:36**
